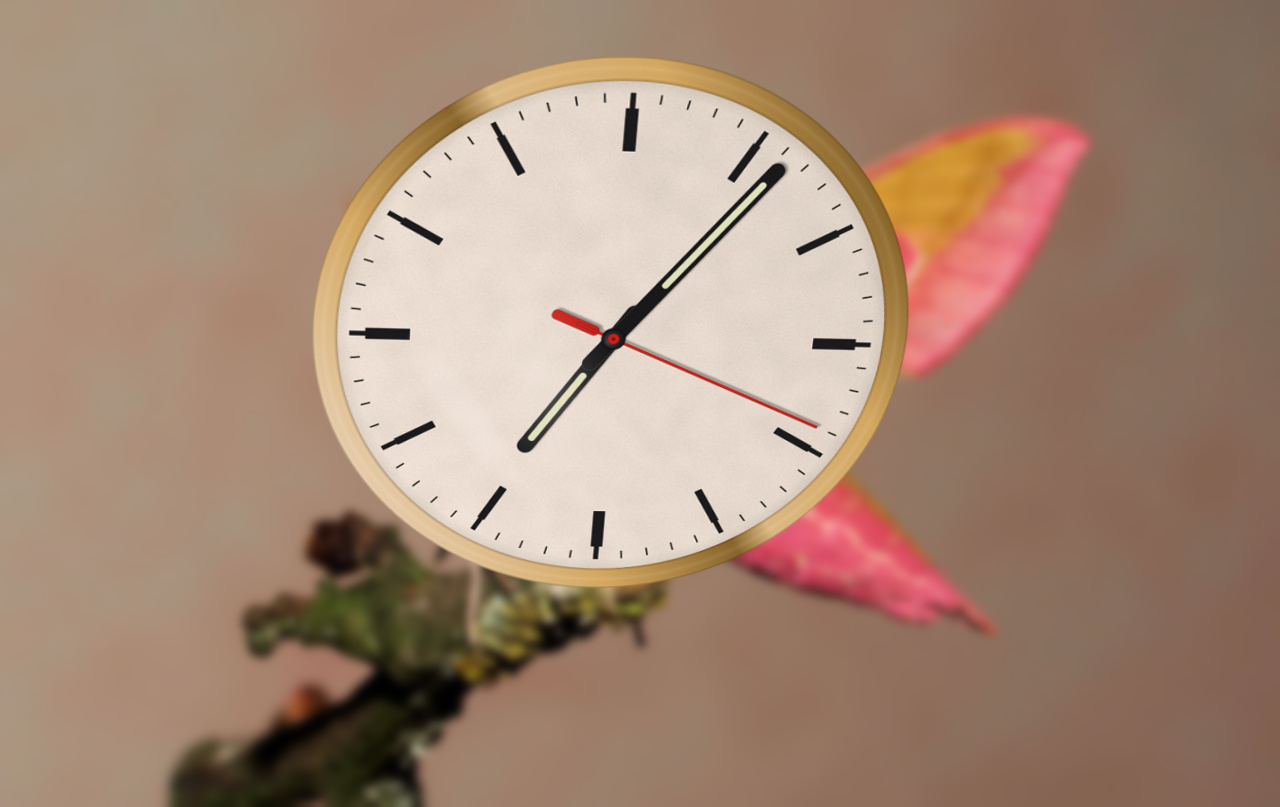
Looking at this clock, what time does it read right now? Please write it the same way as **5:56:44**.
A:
**7:06:19**
